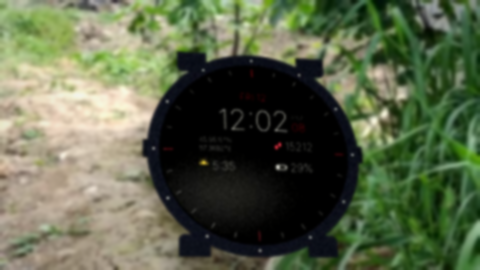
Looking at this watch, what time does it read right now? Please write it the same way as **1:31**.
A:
**12:02**
